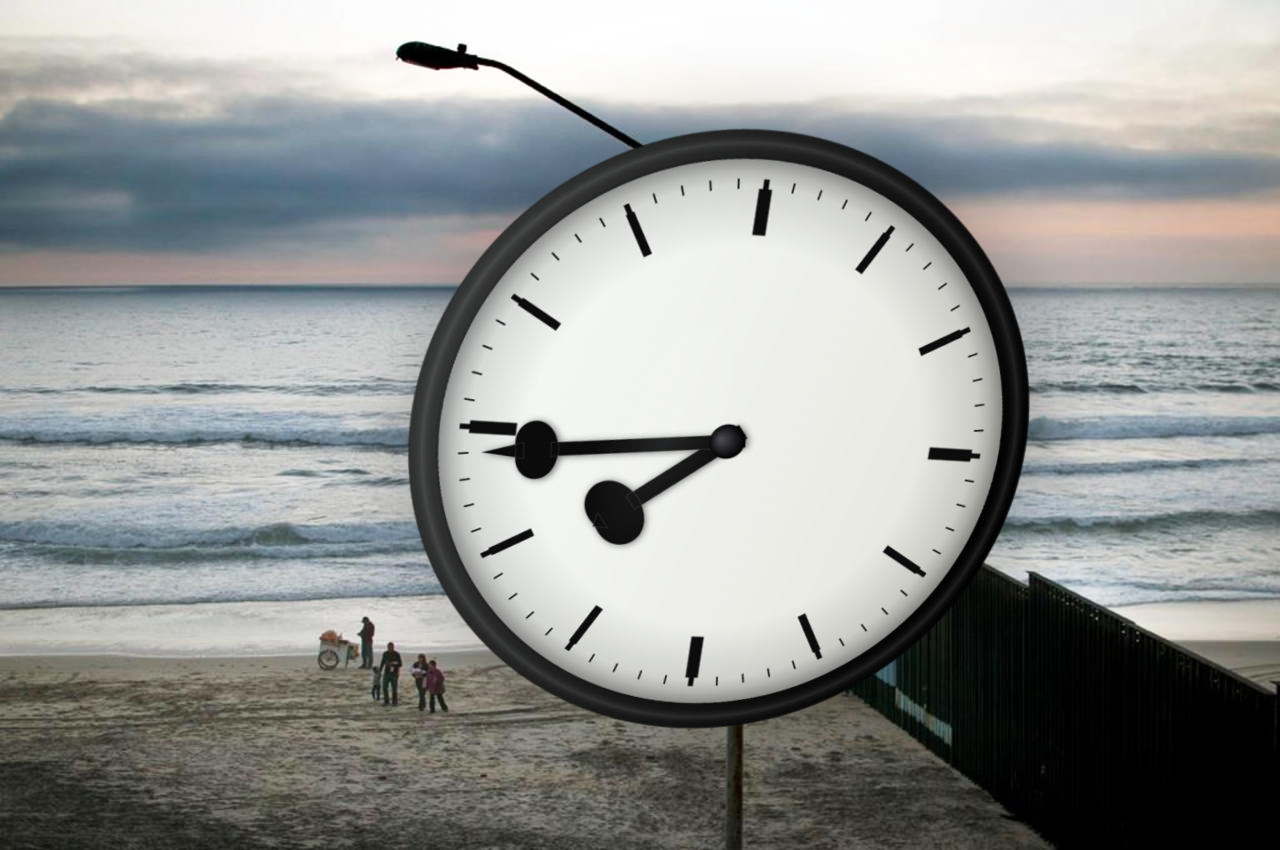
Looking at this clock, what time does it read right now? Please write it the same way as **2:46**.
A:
**7:44**
